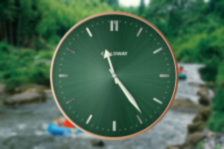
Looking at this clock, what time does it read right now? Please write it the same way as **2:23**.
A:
**11:24**
